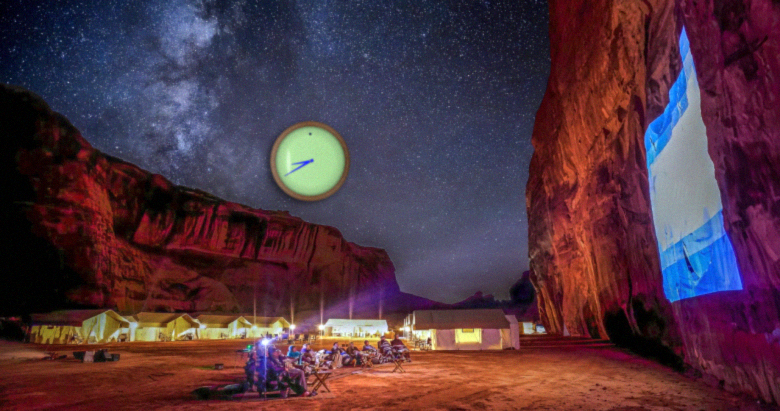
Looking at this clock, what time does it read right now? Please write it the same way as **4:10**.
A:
**8:40**
